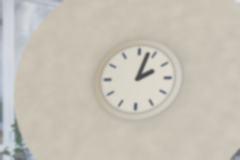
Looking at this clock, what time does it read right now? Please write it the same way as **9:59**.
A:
**2:03**
